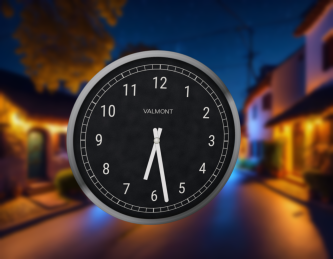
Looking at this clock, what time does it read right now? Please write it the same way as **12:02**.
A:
**6:28**
